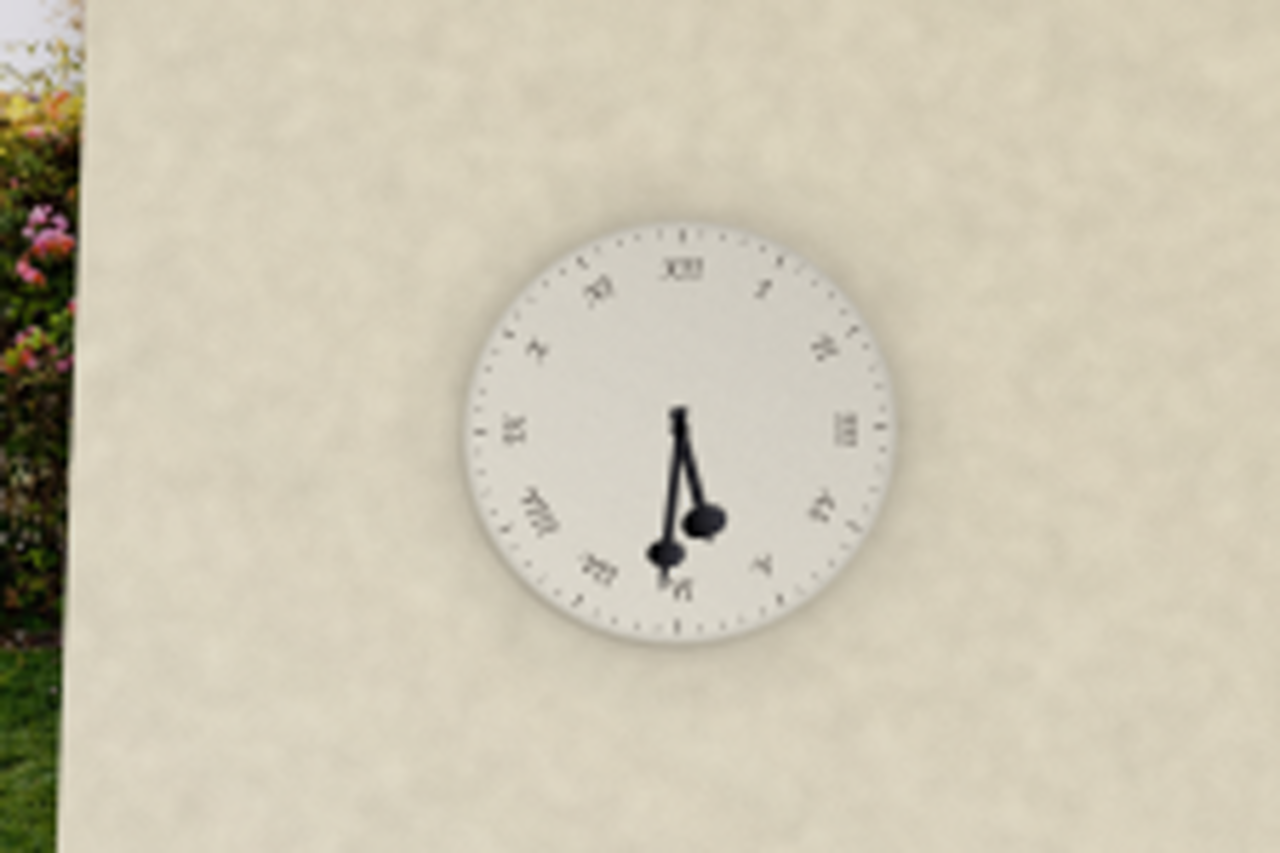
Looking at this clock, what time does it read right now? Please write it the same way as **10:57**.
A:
**5:31**
